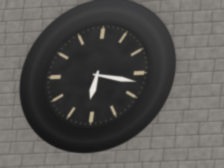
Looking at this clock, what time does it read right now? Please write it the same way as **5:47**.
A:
**6:17**
